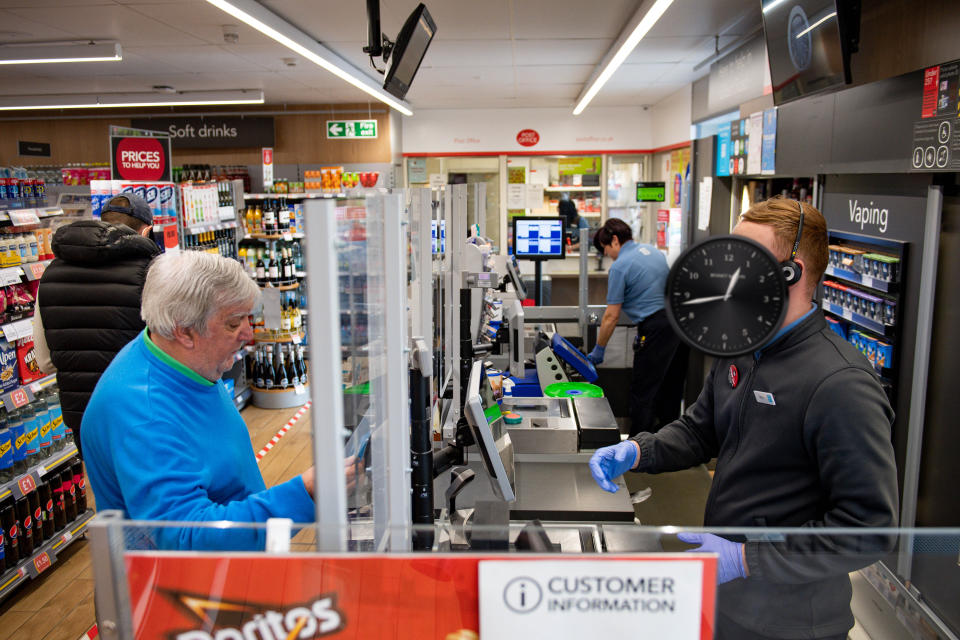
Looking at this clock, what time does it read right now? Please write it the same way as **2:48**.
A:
**12:43**
